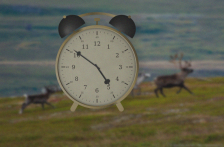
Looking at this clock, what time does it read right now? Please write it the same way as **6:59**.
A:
**4:51**
